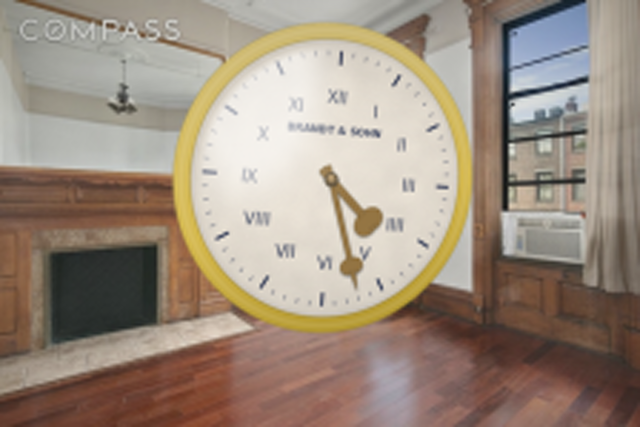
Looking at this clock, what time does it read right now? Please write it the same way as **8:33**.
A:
**4:27**
